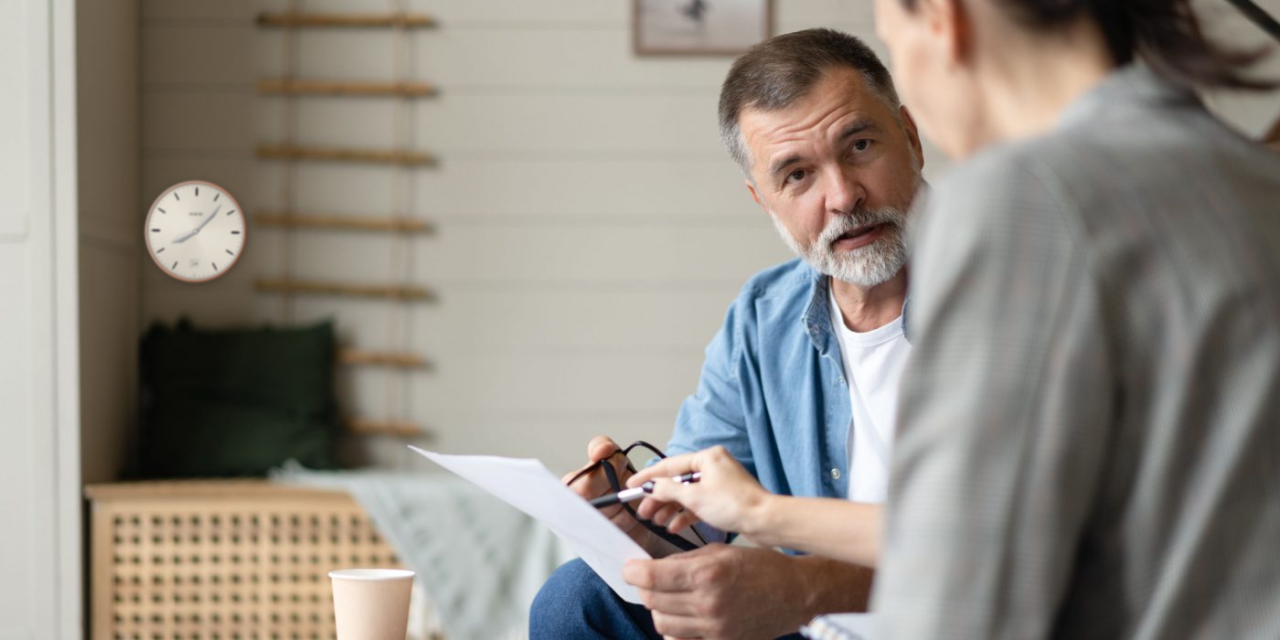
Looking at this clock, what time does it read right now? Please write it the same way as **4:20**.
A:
**8:07**
